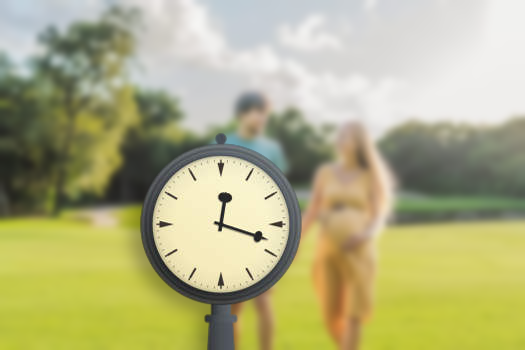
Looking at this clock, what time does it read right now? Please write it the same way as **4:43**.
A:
**12:18**
